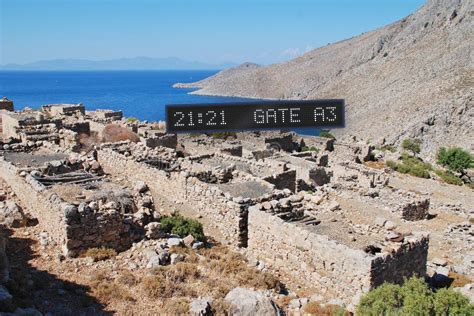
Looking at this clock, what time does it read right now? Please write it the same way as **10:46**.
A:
**21:21**
